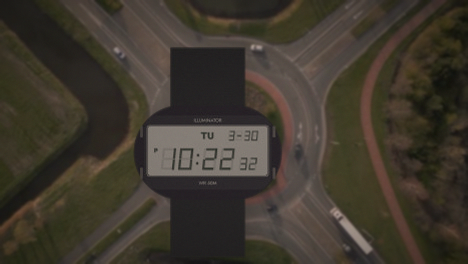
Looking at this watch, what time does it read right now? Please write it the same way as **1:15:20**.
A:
**10:22:32**
